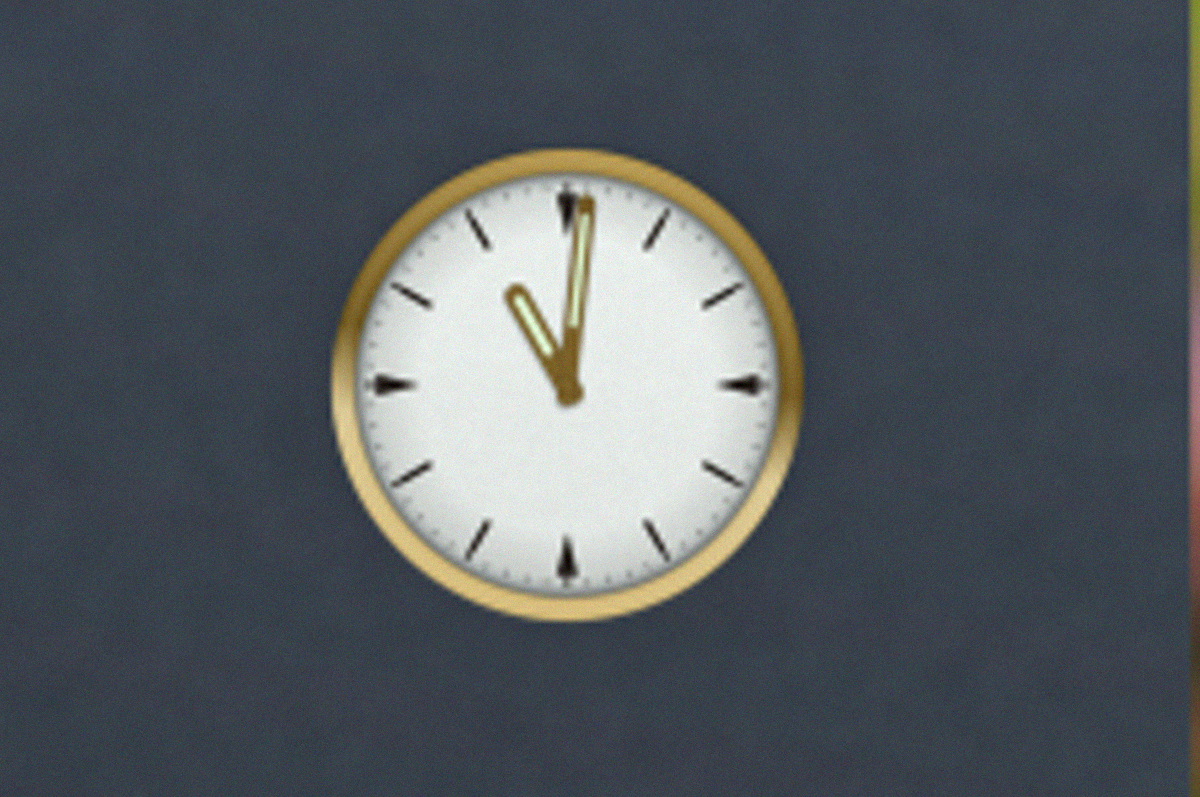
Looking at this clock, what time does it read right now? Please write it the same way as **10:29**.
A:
**11:01**
